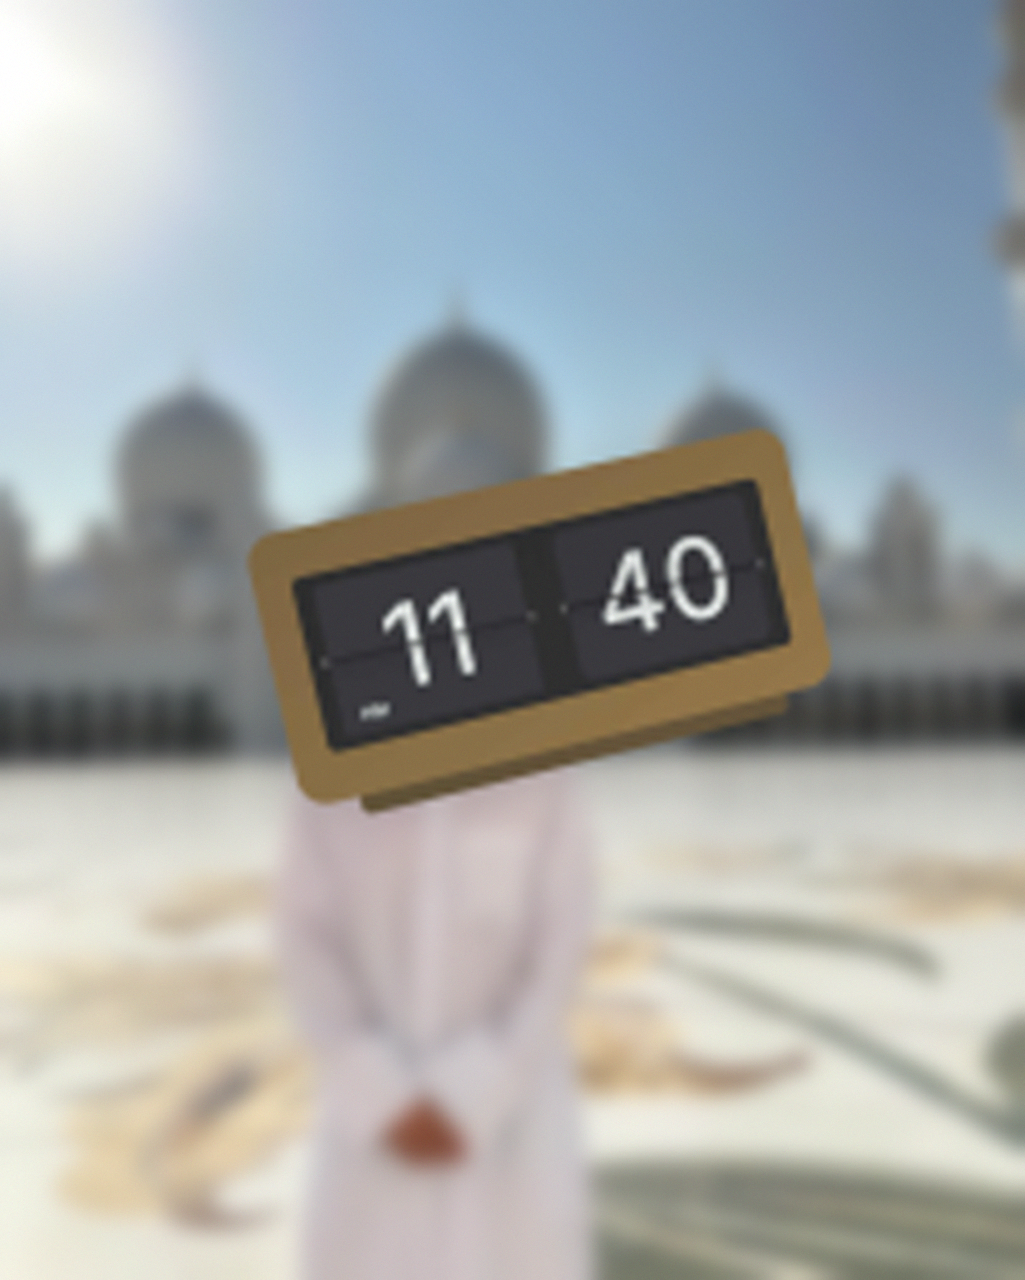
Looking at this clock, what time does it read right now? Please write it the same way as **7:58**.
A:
**11:40**
